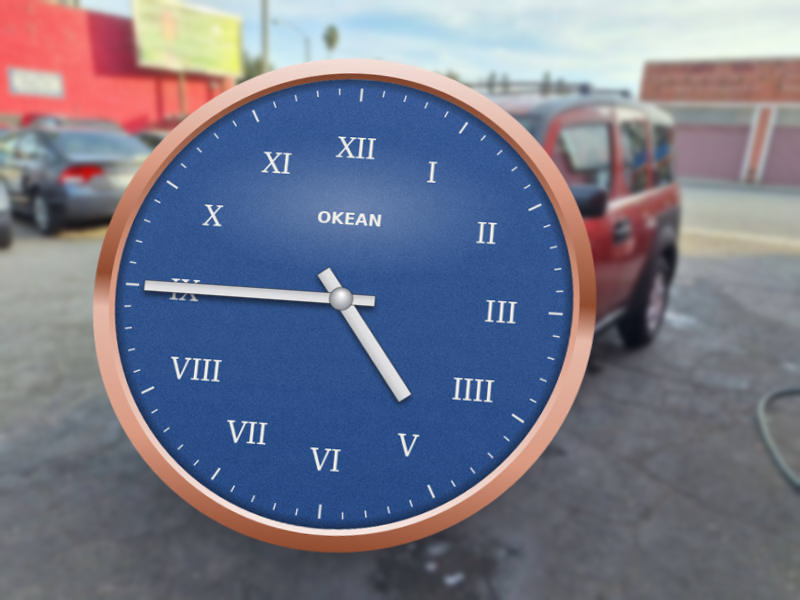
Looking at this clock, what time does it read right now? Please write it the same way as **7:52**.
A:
**4:45**
